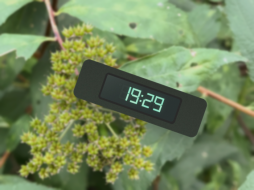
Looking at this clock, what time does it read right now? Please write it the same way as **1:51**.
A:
**19:29**
